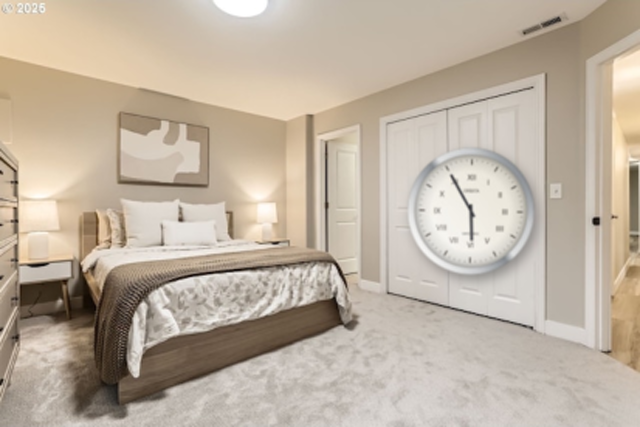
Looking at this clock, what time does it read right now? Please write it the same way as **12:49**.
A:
**5:55**
